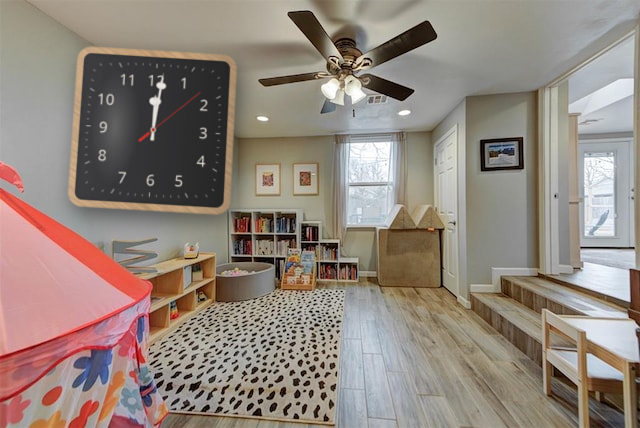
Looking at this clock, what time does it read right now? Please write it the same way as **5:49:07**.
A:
**12:01:08**
